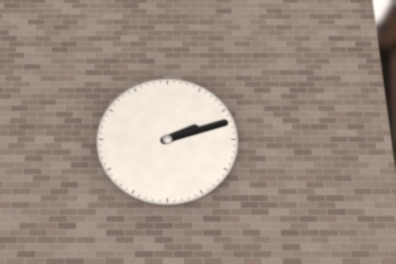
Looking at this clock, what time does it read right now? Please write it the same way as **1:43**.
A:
**2:12**
